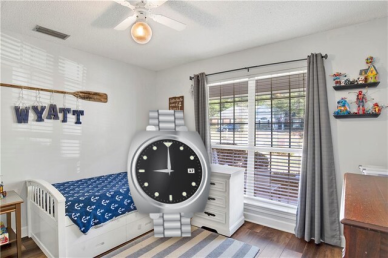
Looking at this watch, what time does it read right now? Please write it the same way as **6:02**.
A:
**9:00**
